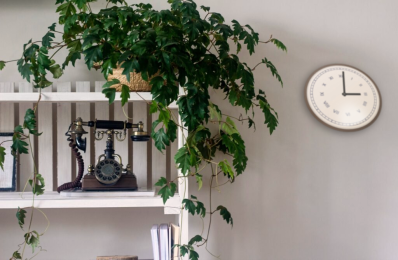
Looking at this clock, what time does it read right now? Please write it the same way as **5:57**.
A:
**3:01**
